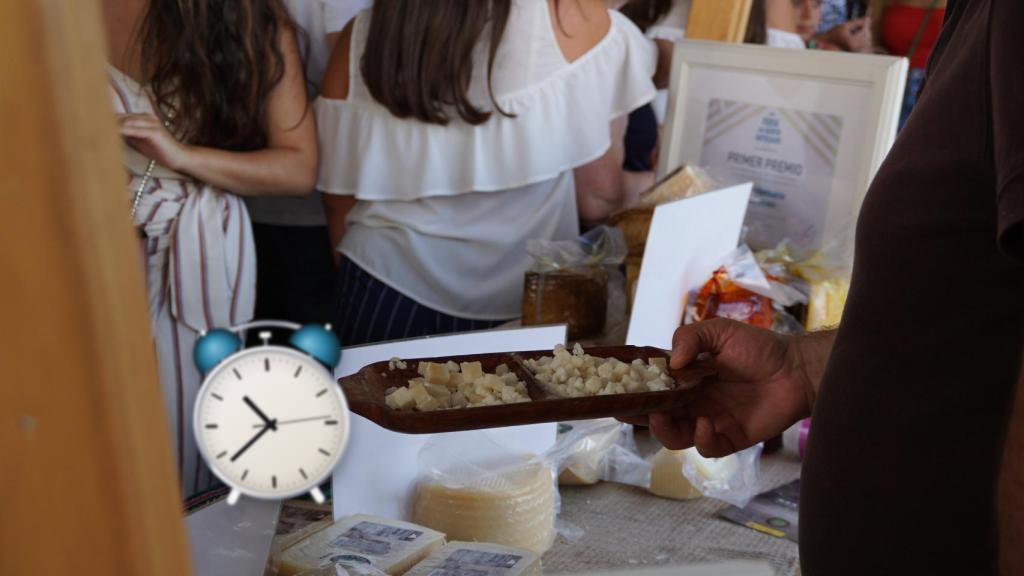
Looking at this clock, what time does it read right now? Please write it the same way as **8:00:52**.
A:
**10:38:14**
